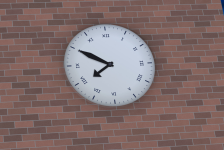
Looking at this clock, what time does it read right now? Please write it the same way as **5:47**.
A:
**7:50**
